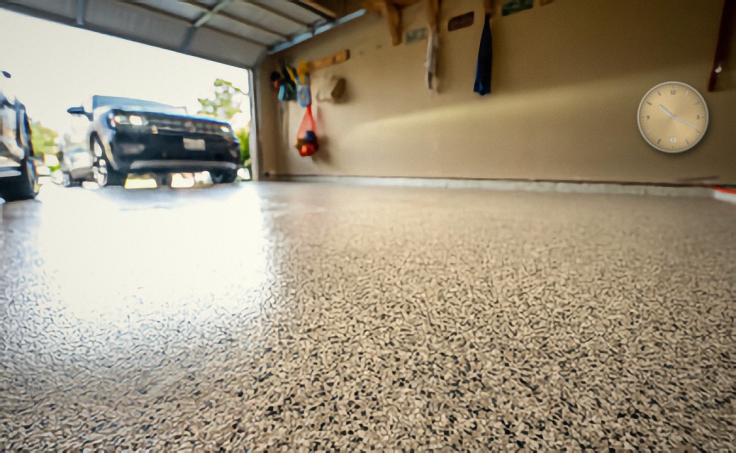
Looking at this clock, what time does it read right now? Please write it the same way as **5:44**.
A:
**10:19**
